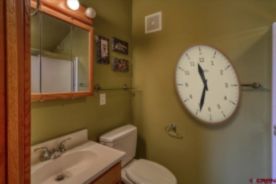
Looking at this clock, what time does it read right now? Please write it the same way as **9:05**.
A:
**11:34**
